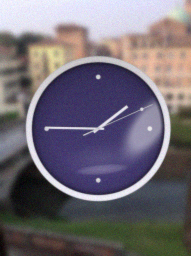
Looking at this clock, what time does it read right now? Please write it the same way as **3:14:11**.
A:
**1:45:11**
